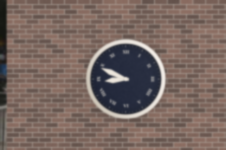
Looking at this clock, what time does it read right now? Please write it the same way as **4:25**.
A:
**8:49**
